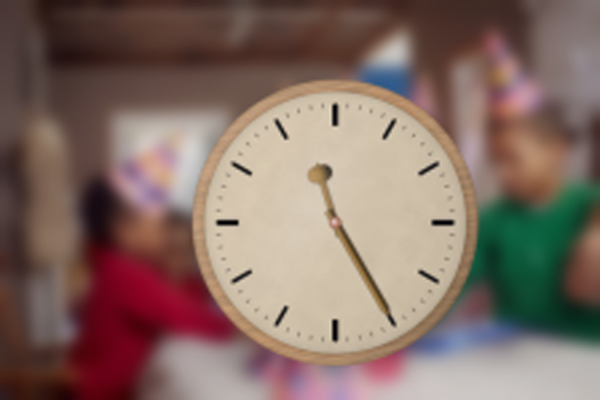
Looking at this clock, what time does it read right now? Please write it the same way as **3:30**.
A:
**11:25**
